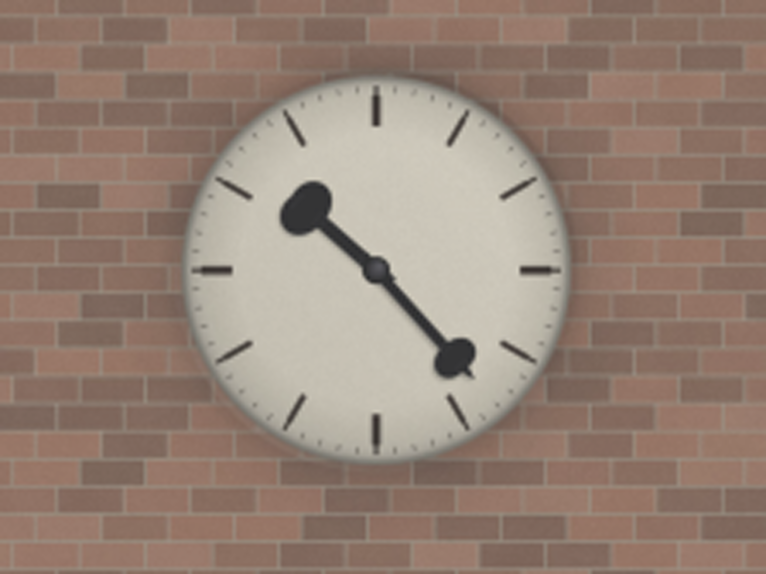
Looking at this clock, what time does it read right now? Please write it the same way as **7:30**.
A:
**10:23**
